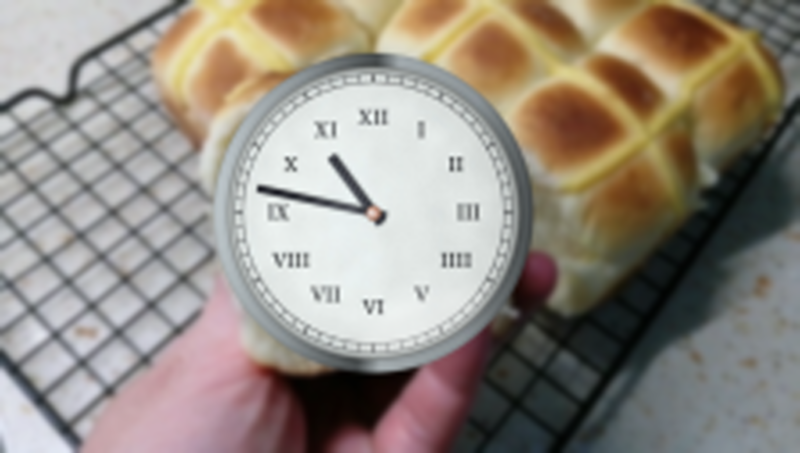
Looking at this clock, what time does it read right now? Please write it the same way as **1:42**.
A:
**10:47**
